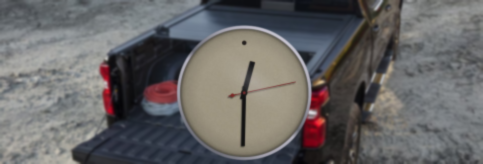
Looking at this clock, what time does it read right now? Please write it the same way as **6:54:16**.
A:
**12:30:13**
